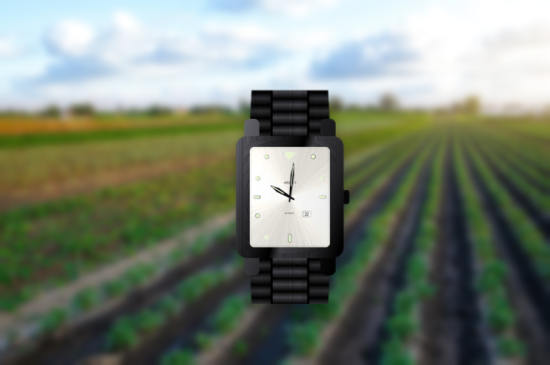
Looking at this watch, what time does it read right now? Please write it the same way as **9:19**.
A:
**10:01**
